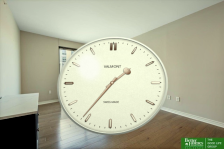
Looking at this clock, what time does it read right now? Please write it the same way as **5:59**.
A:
**1:36**
